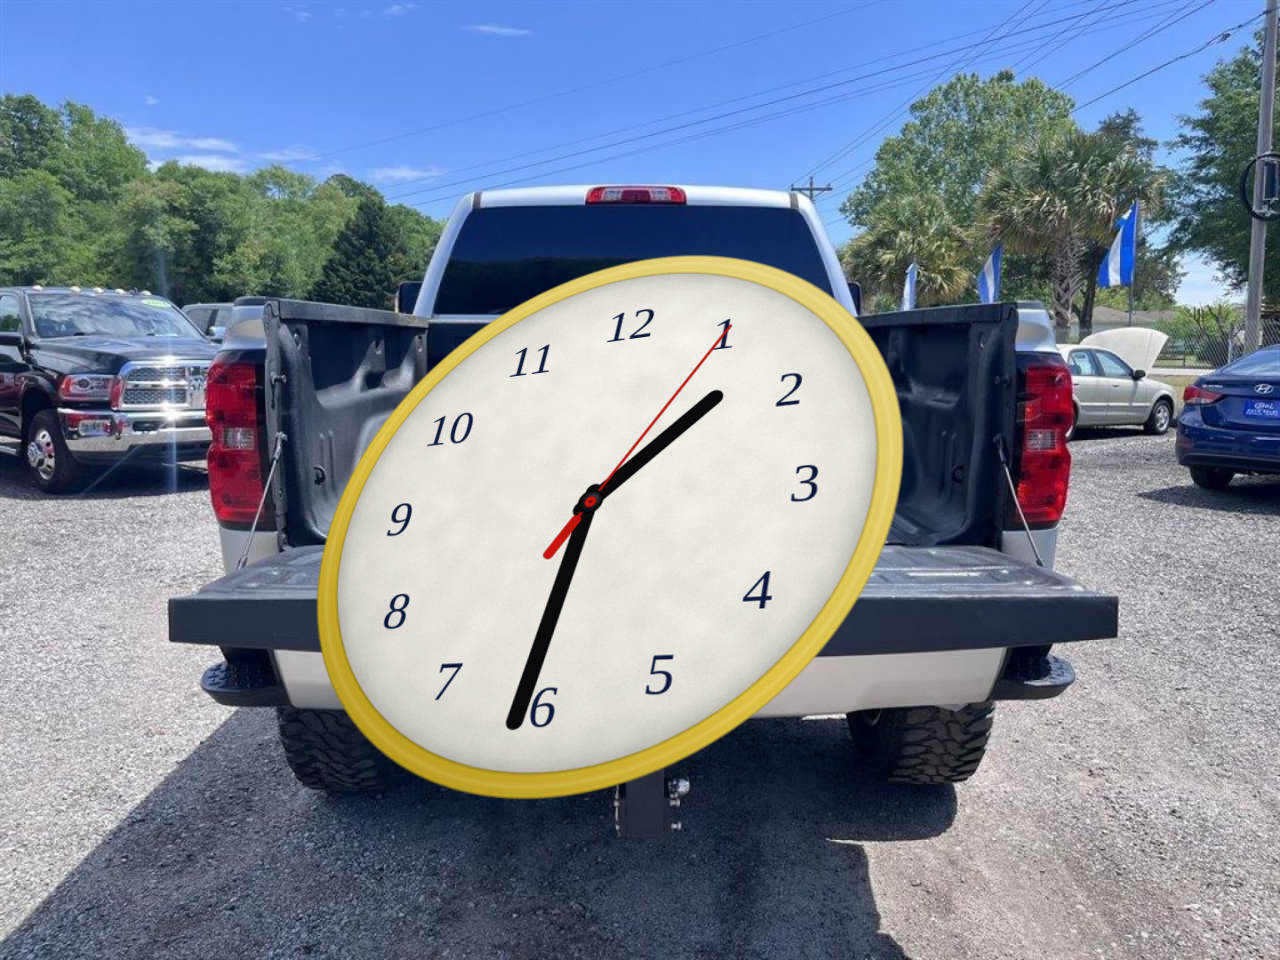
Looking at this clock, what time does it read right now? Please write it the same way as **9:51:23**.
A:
**1:31:05**
